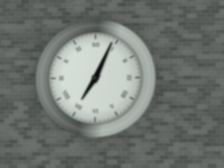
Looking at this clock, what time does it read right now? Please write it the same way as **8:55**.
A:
**7:04**
